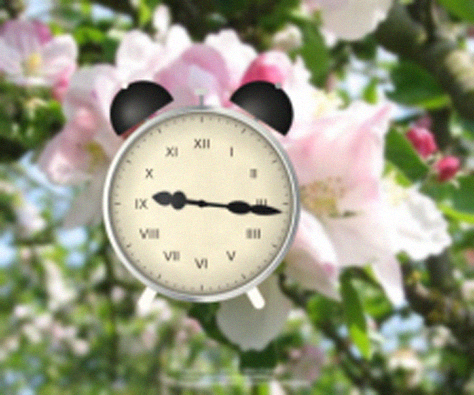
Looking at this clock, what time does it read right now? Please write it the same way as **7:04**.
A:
**9:16**
